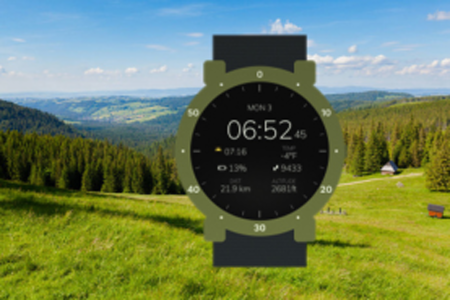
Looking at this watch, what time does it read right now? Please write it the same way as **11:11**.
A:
**6:52**
